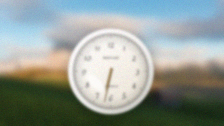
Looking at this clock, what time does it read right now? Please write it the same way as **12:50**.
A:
**6:32**
